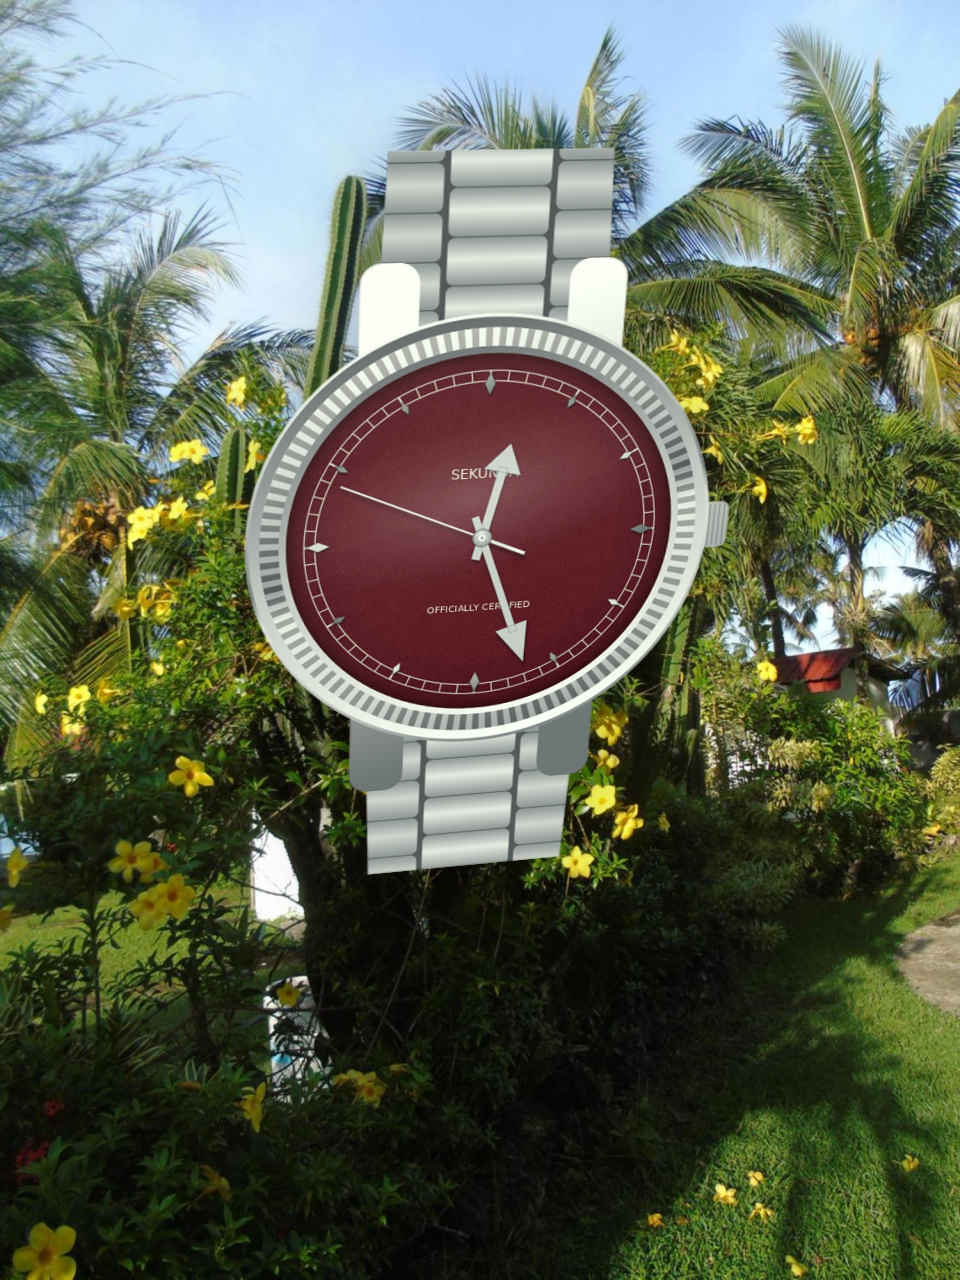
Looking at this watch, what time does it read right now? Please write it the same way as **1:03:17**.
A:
**12:26:49**
